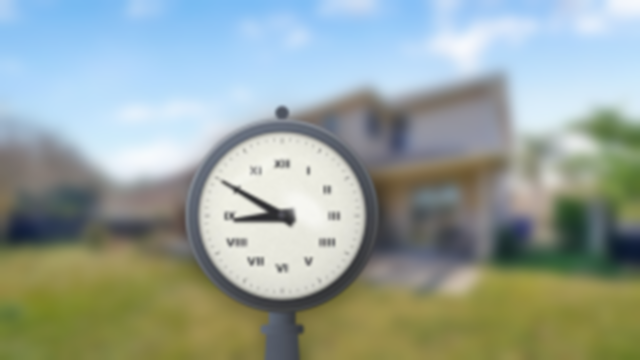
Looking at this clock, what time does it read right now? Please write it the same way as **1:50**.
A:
**8:50**
